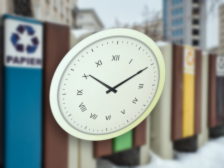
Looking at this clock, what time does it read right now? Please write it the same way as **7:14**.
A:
**10:10**
